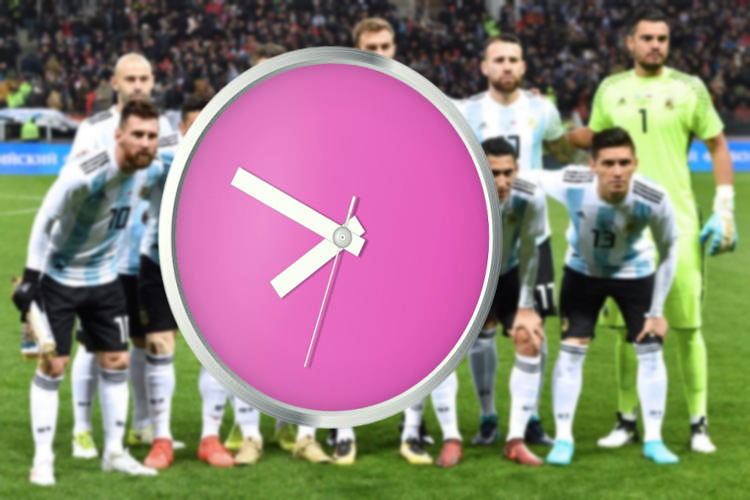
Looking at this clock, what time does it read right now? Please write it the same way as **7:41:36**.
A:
**7:49:33**
